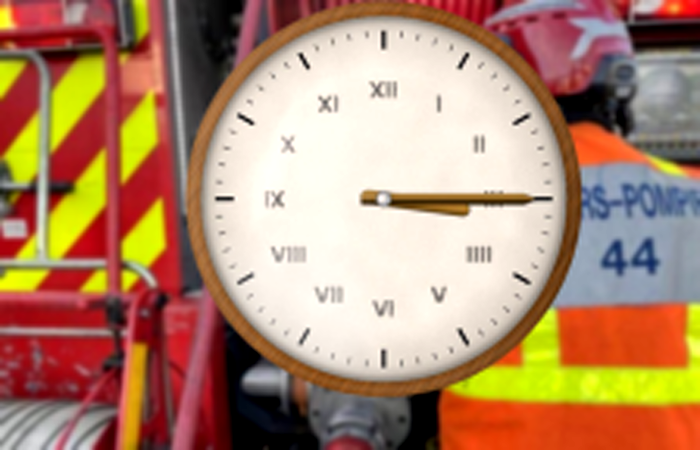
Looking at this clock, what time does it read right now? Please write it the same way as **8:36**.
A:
**3:15**
